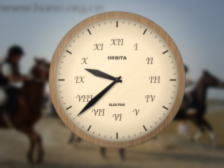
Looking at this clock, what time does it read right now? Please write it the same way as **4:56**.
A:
**9:38**
